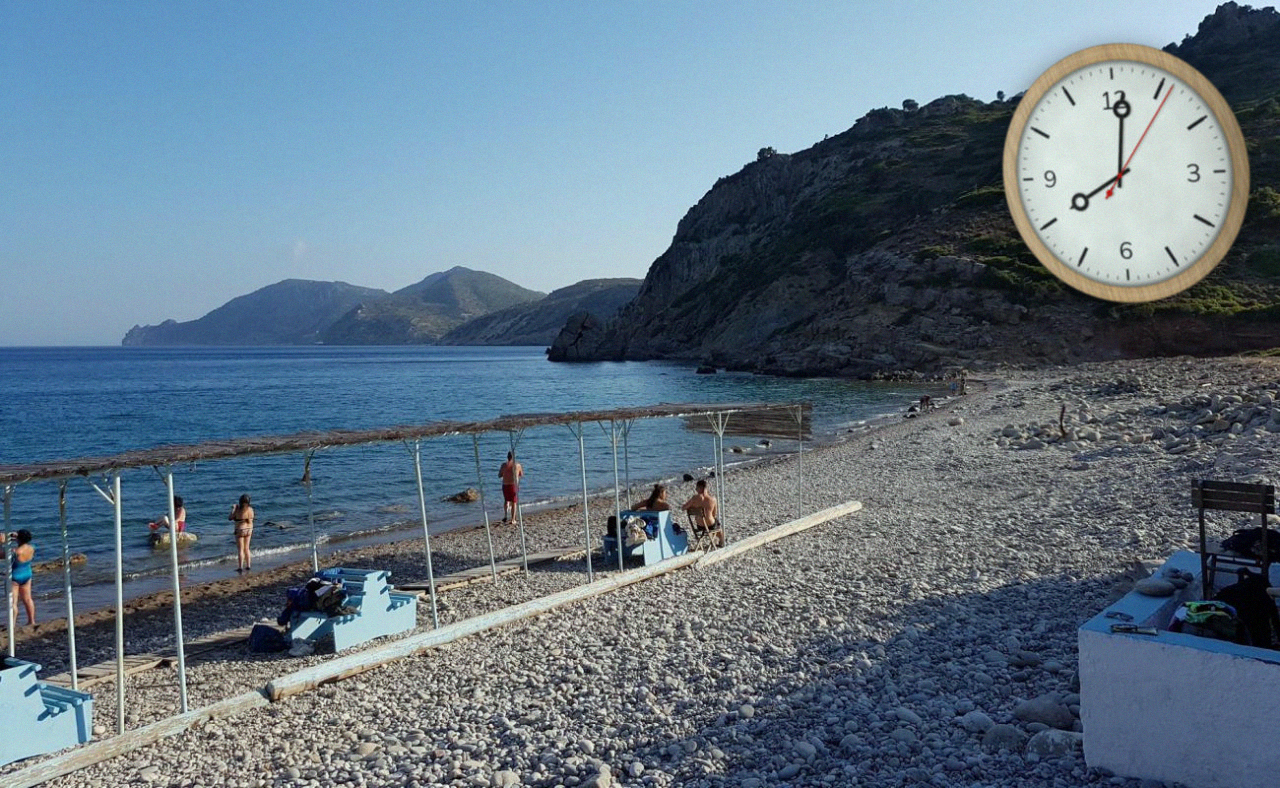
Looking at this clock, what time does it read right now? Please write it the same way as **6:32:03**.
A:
**8:01:06**
